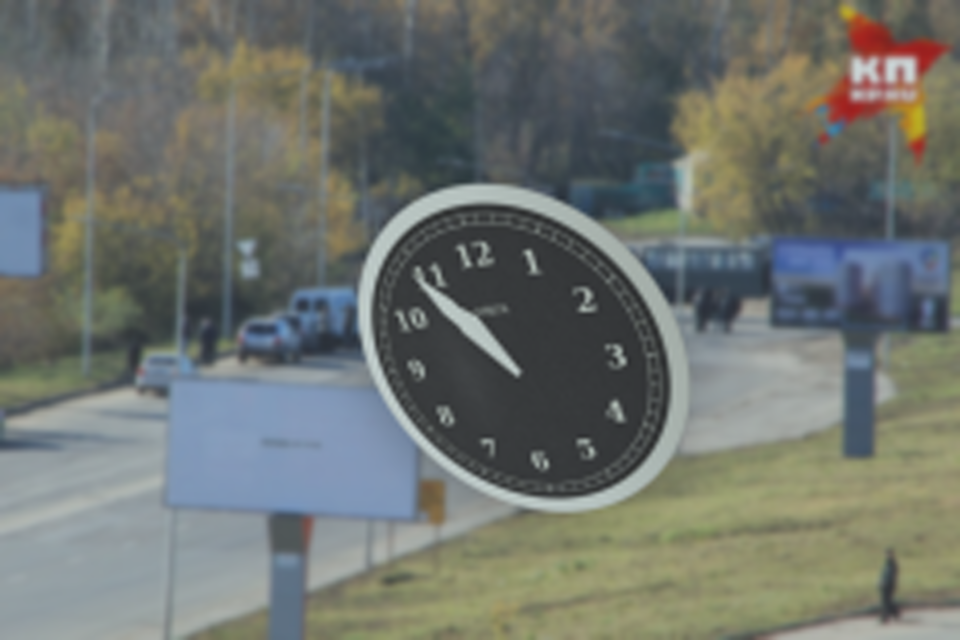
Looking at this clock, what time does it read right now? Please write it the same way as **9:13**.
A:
**10:54**
